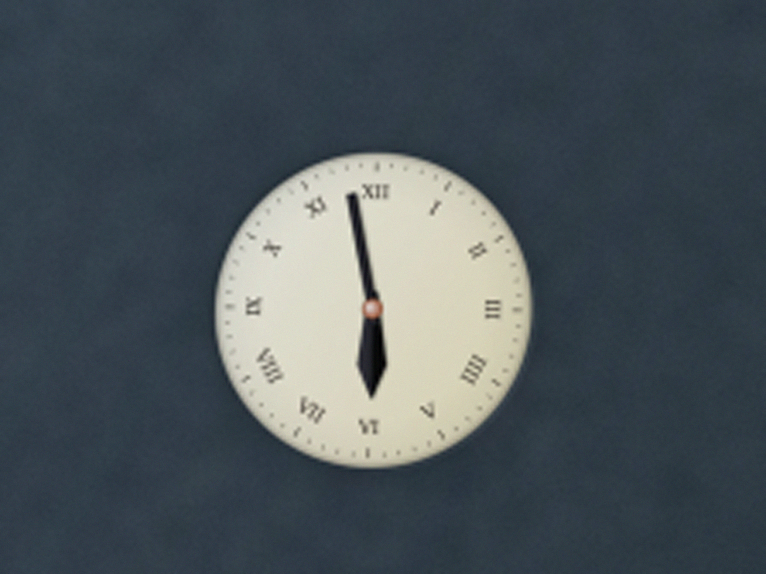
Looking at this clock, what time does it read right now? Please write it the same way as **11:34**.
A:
**5:58**
